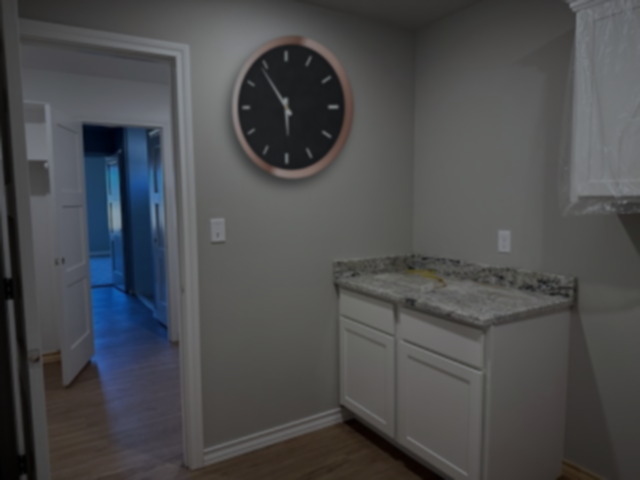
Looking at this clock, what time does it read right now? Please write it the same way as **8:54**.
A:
**5:54**
